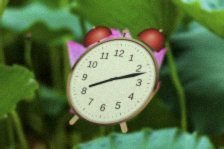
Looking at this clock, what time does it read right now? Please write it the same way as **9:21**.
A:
**8:12**
